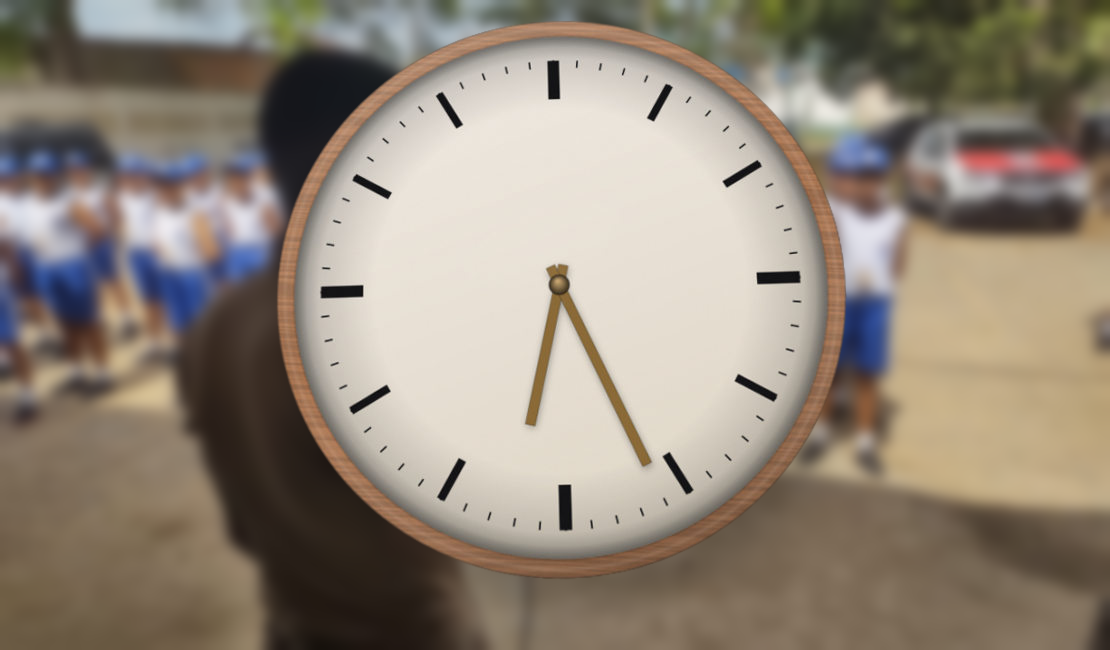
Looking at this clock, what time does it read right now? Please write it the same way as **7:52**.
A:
**6:26**
